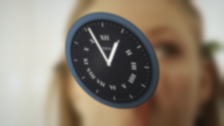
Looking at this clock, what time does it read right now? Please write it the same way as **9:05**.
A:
**12:56**
